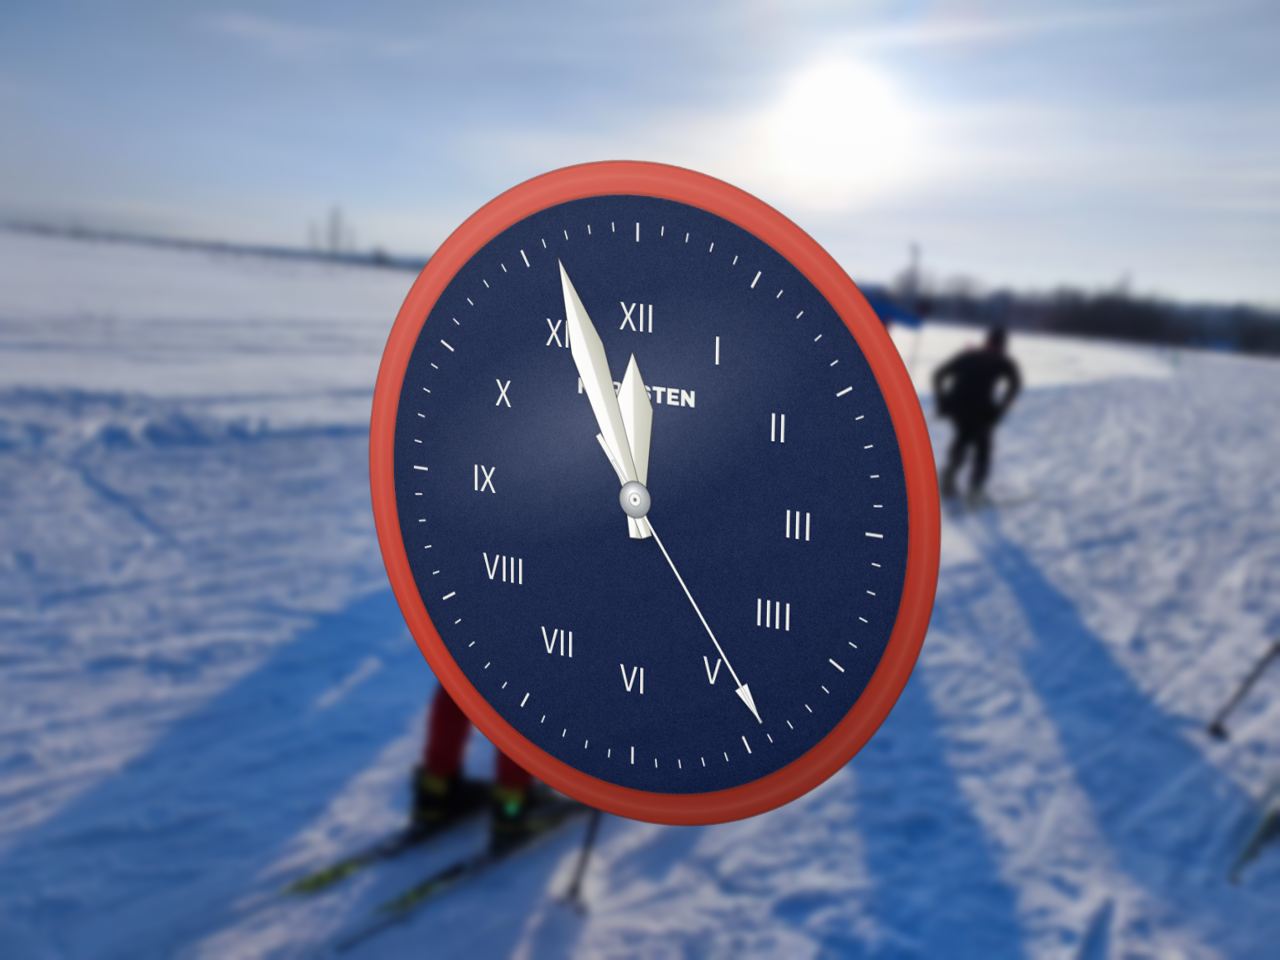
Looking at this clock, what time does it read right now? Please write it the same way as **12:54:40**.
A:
**11:56:24**
